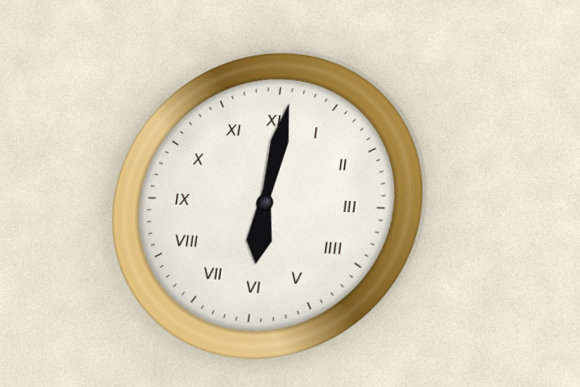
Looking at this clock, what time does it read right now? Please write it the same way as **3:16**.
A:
**6:01**
